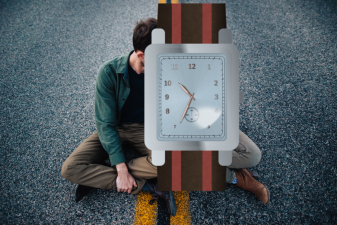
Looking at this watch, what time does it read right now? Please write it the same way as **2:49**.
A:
**10:34**
